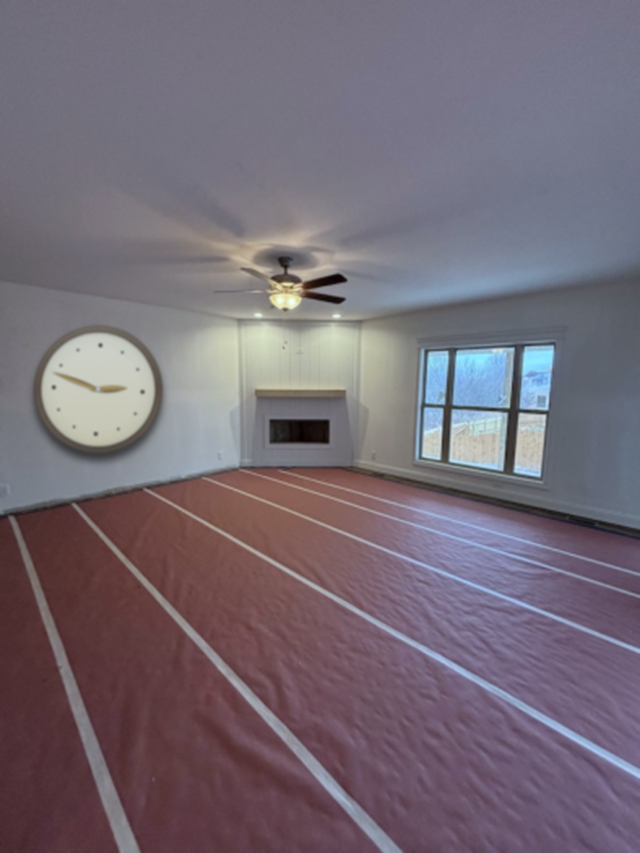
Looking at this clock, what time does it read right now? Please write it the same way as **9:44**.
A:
**2:48**
